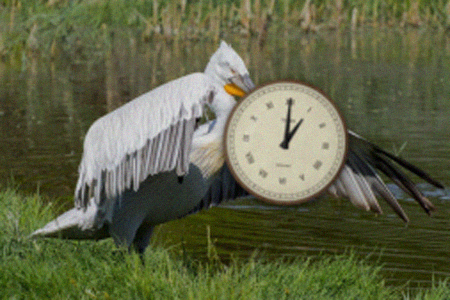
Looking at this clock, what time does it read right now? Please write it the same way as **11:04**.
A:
**1:00**
